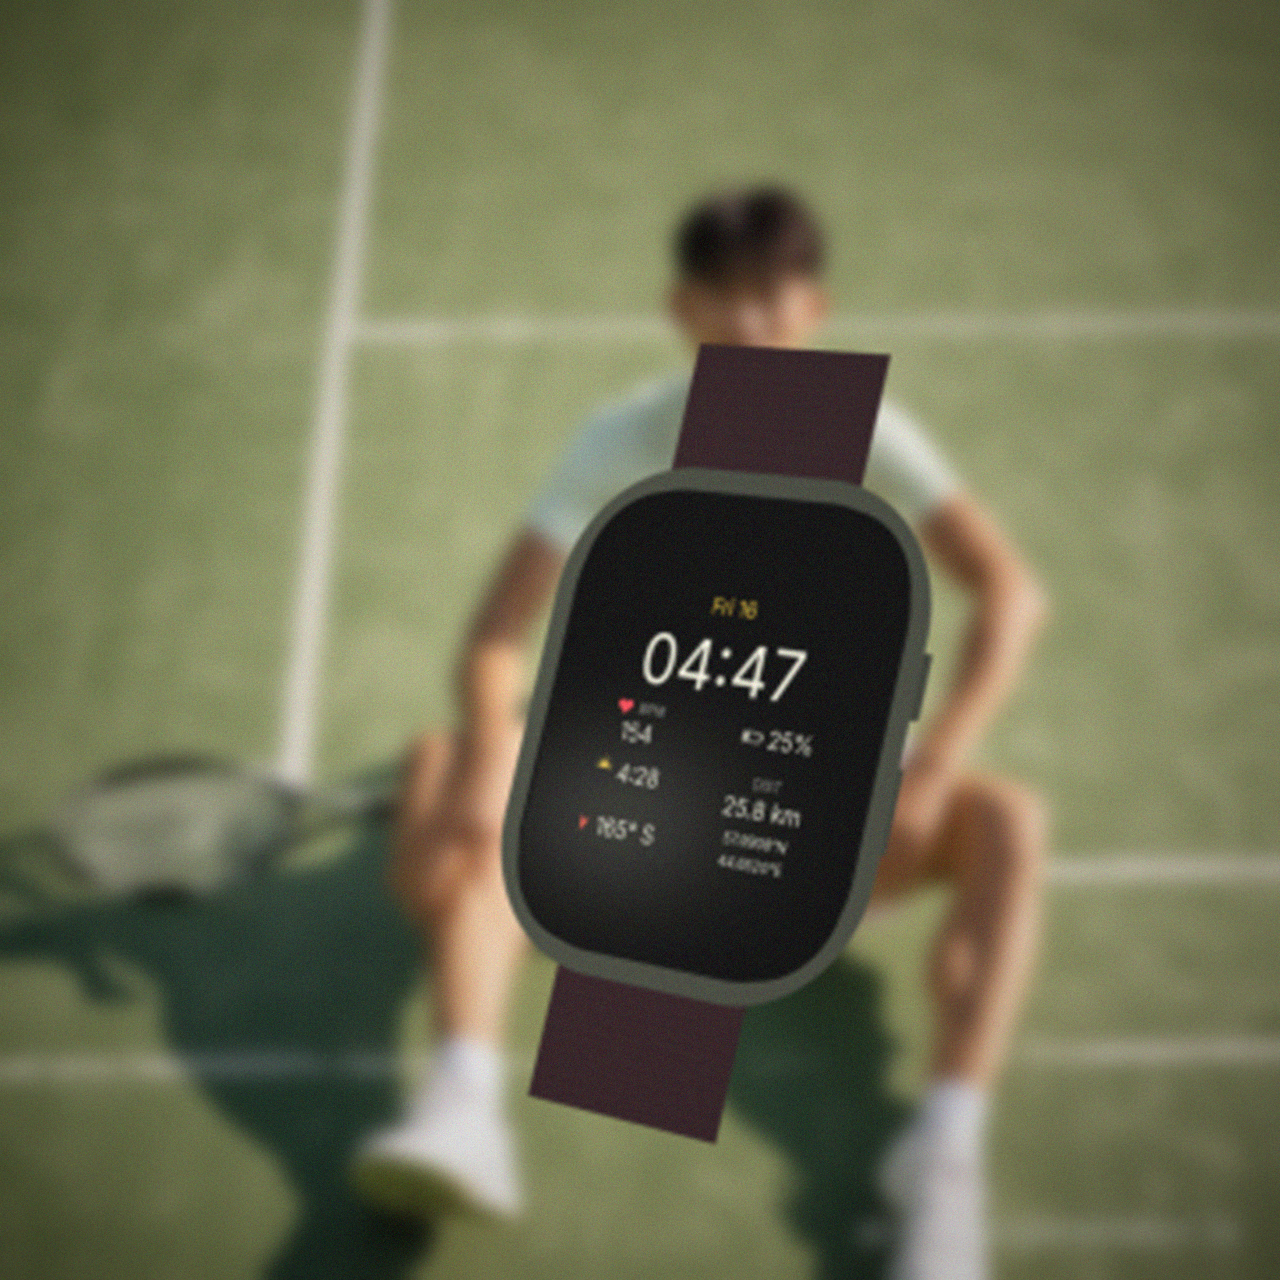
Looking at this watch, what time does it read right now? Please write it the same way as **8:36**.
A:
**4:47**
